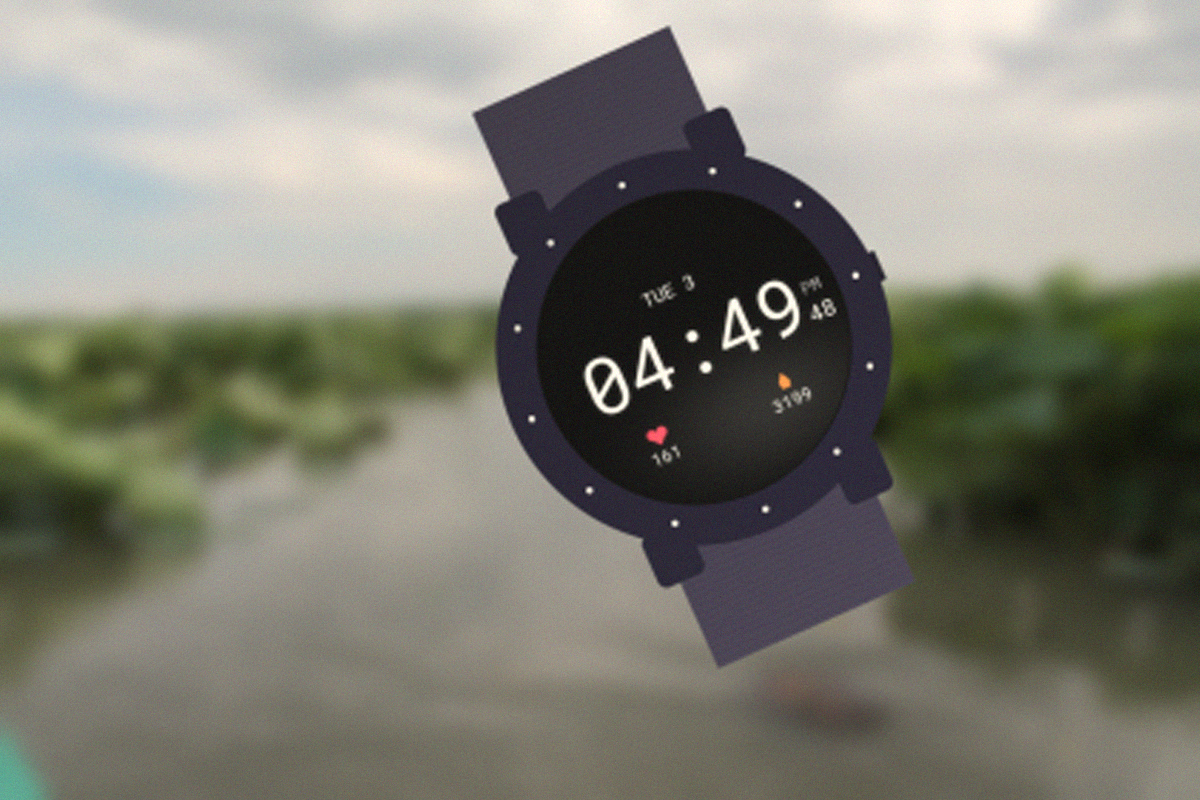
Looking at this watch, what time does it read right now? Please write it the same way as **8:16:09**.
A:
**4:49:48**
